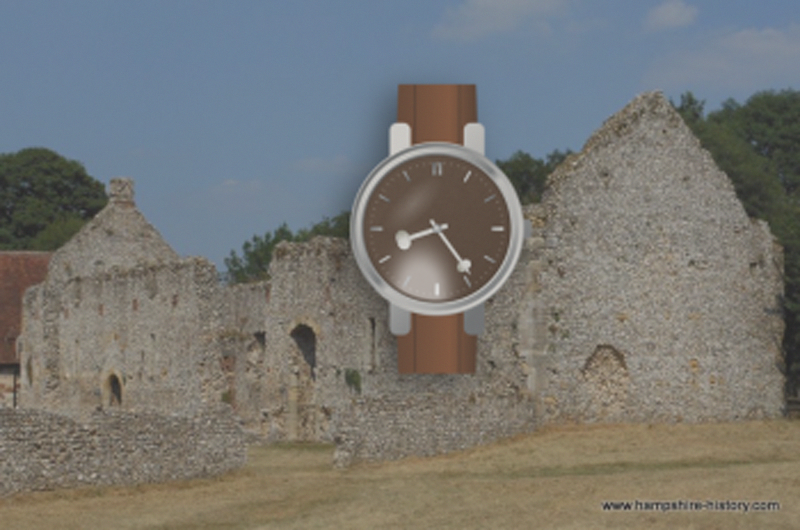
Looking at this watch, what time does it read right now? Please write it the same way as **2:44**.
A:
**8:24**
